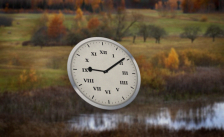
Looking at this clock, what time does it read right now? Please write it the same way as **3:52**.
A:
**9:09**
